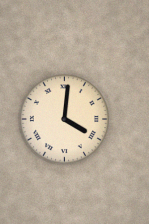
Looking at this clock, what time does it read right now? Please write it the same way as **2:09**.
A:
**4:01**
